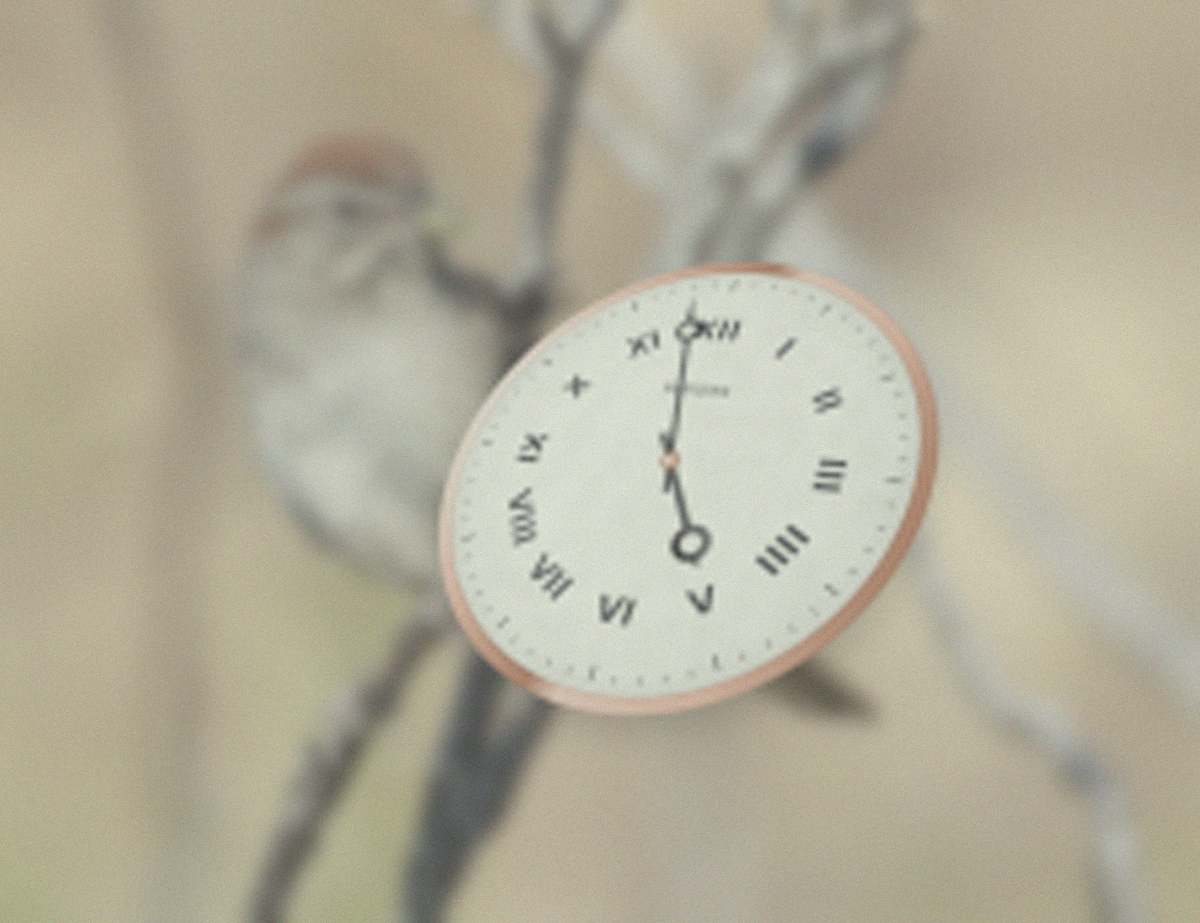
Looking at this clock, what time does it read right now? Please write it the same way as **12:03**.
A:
**4:58**
